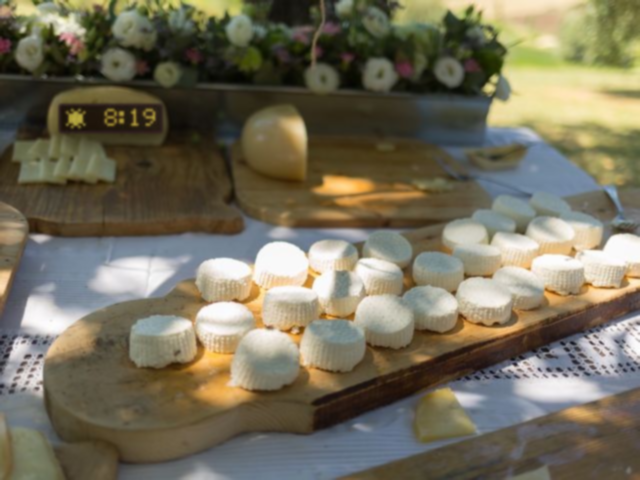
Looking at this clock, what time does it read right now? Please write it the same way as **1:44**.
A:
**8:19**
